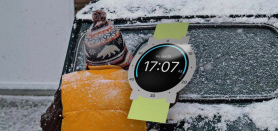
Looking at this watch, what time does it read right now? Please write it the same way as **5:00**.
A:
**17:07**
